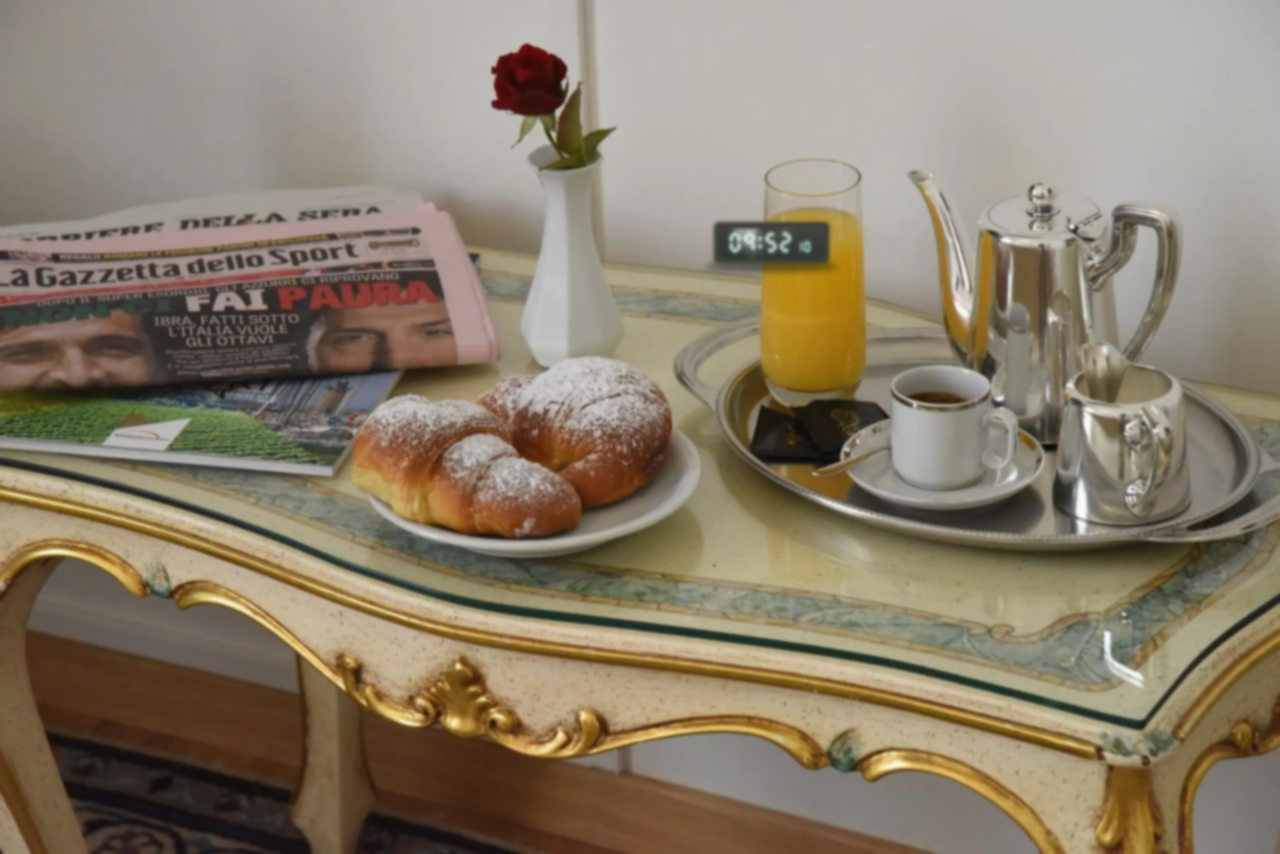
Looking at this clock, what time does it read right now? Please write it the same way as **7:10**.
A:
**9:52**
